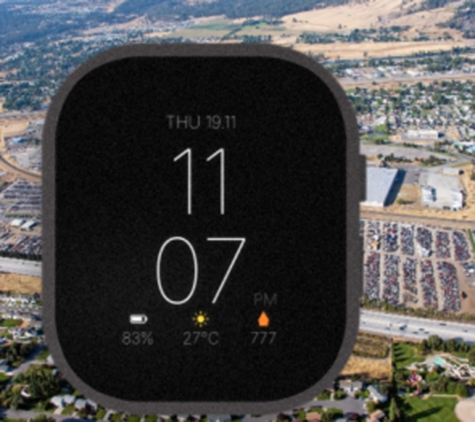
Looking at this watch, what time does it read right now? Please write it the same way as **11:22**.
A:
**11:07**
